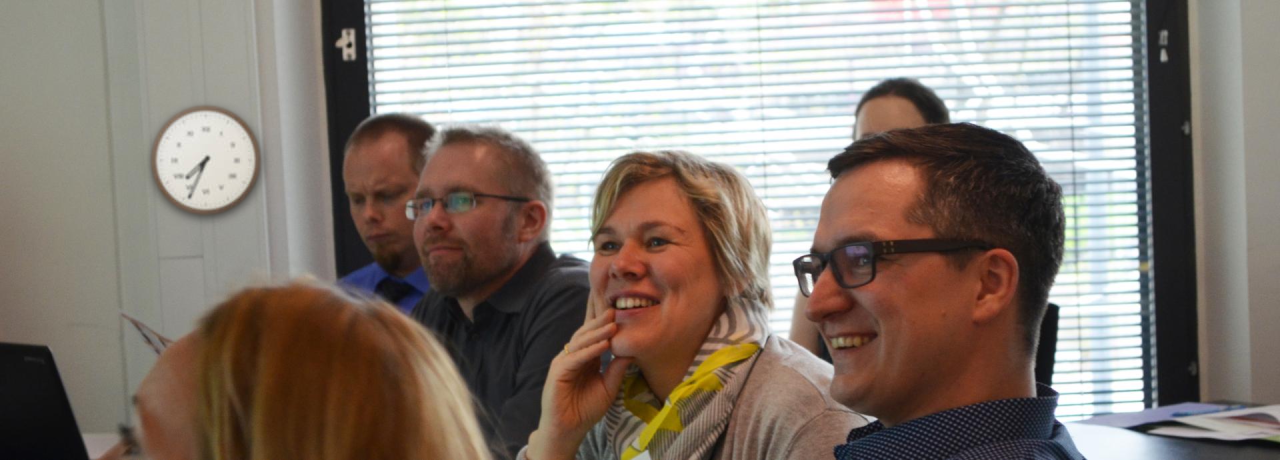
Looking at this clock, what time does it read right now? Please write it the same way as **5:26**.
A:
**7:34**
